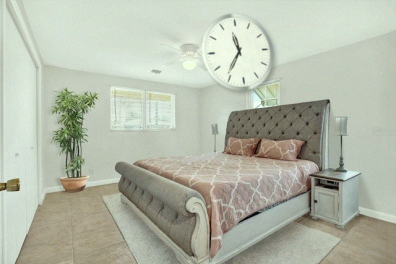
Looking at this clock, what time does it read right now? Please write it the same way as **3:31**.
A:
**11:36**
